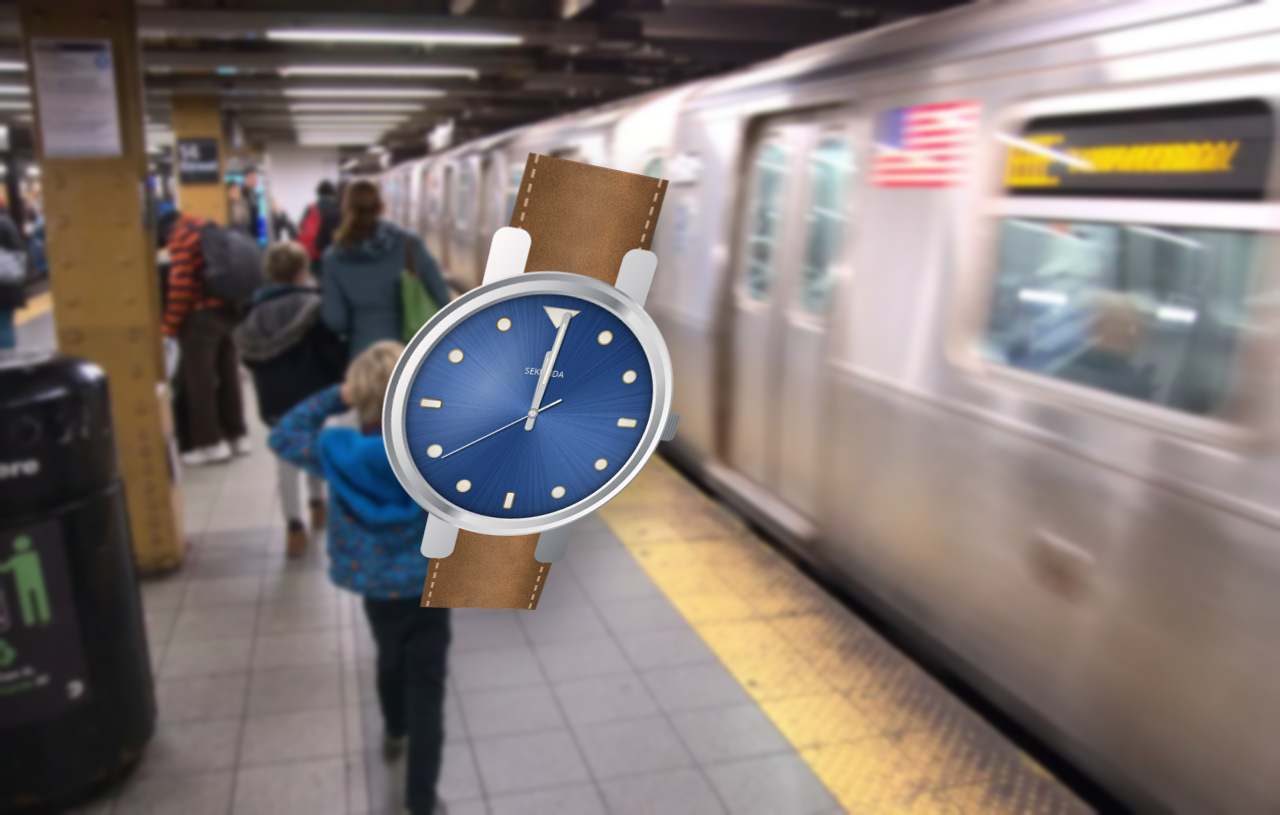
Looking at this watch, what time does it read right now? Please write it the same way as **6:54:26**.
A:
**12:00:39**
